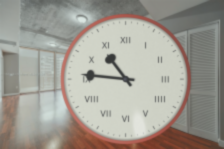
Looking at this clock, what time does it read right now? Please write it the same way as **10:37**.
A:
**10:46**
